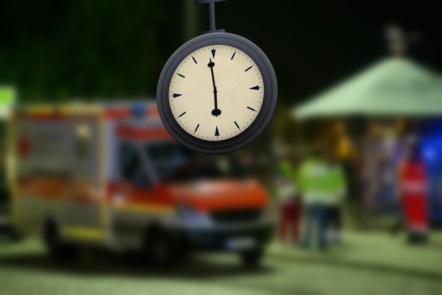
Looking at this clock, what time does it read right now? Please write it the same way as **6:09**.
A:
**5:59**
